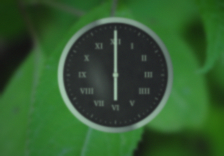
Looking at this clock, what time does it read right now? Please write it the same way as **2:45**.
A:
**6:00**
